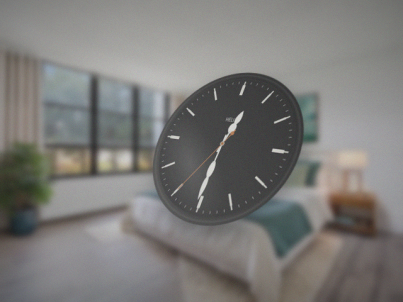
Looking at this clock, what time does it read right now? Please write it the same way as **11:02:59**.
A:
**12:30:35**
